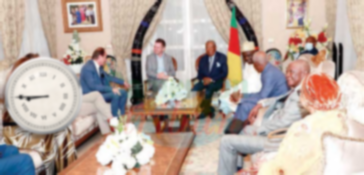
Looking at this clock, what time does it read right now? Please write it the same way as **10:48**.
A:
**8:45**
